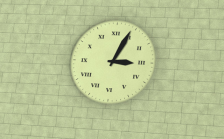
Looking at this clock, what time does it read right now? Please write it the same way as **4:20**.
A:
**3:04**
